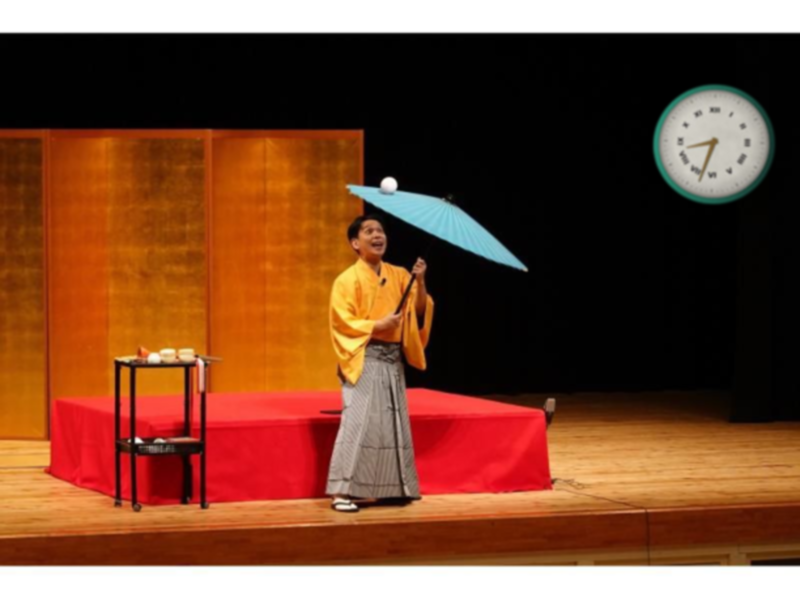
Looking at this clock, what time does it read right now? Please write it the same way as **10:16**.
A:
**8:33**
